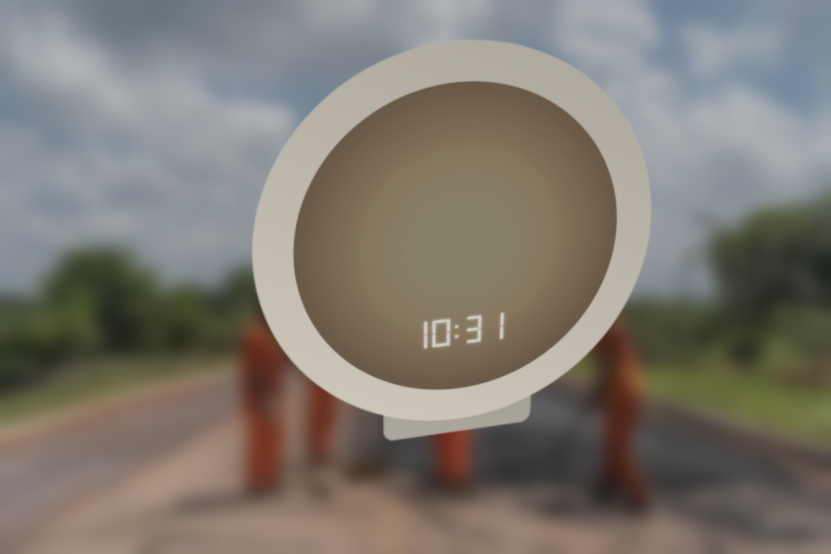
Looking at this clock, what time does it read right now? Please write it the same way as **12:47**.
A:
**10:31**
